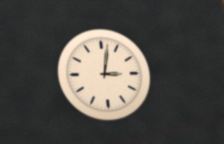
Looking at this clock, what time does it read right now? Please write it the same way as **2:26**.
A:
**3:02**
